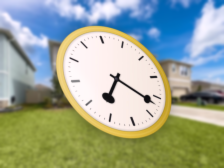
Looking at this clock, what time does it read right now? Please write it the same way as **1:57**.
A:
**7:22**
